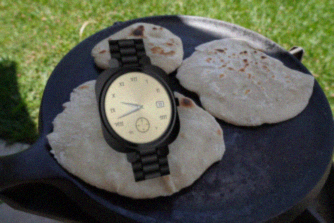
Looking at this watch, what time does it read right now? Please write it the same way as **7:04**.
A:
**9:42**
